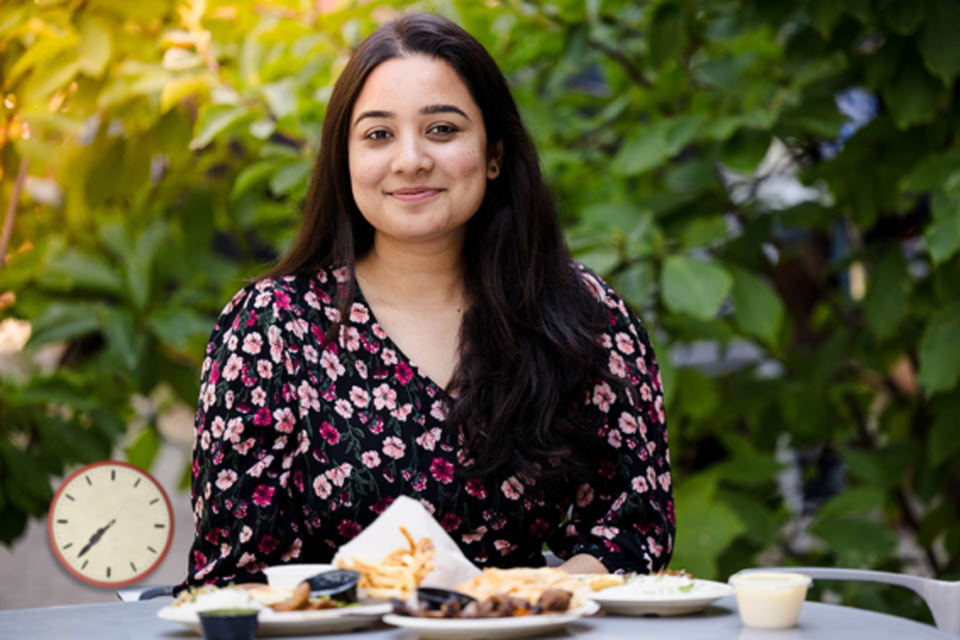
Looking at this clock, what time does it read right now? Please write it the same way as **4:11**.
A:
**7:37**
